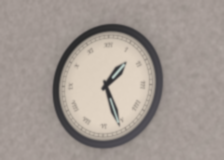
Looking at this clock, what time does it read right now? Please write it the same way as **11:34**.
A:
**1:26**
